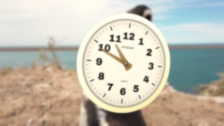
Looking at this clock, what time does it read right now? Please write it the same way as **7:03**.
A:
**10:49**
